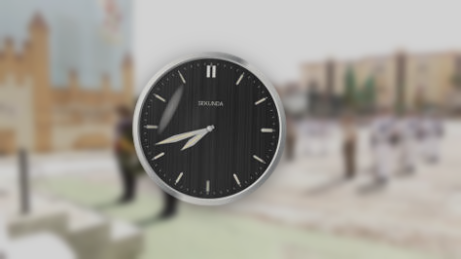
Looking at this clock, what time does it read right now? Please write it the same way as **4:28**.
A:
**7:42**
